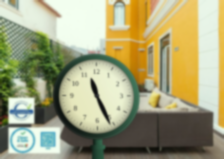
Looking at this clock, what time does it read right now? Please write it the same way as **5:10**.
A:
**11:26**
